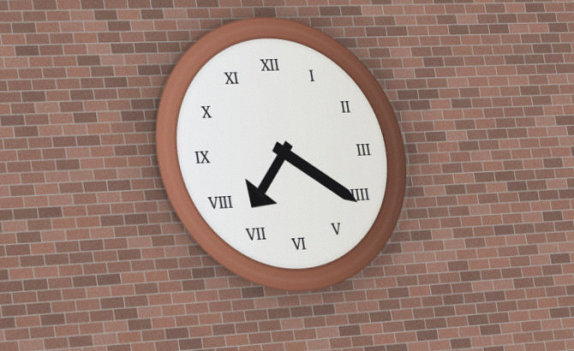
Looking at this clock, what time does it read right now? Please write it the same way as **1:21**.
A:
**7:21**
